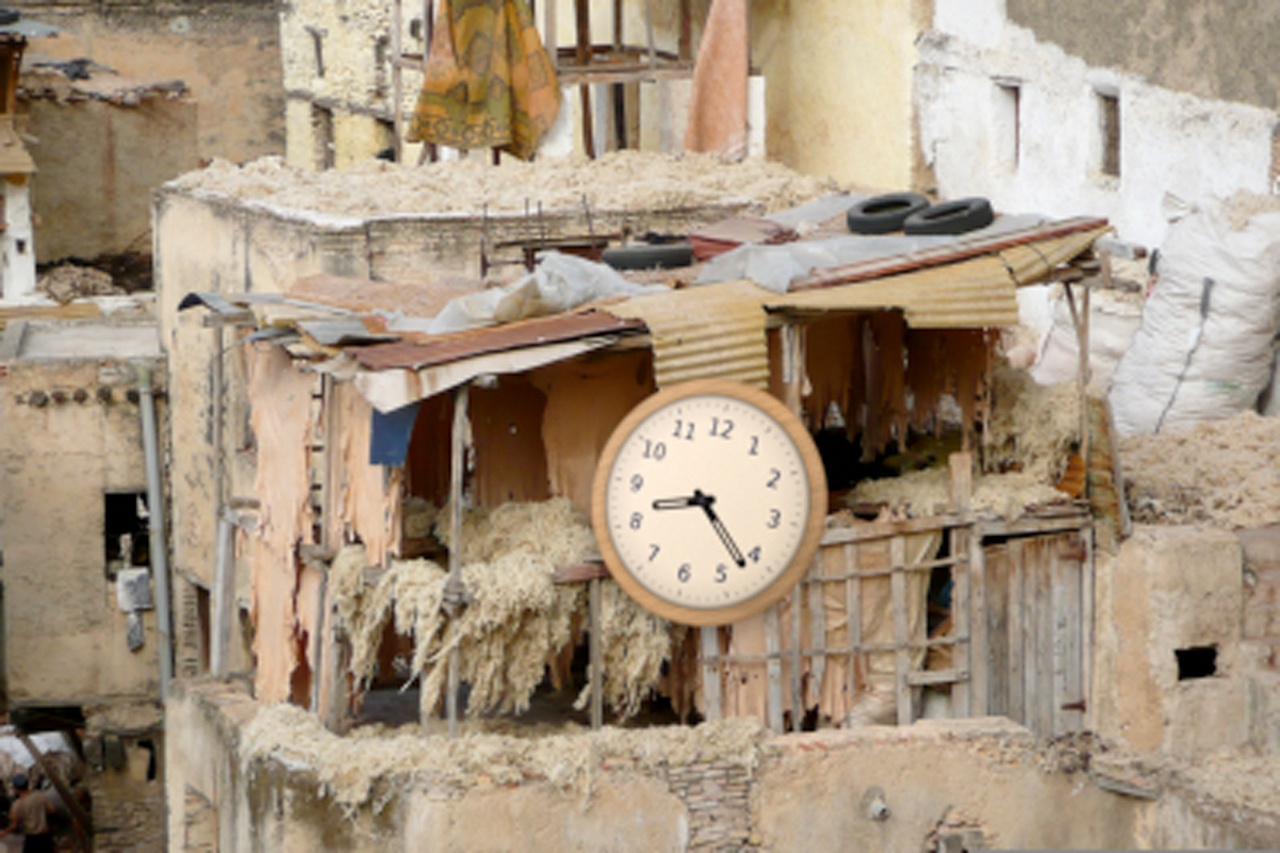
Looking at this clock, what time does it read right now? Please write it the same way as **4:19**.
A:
**8:22**
